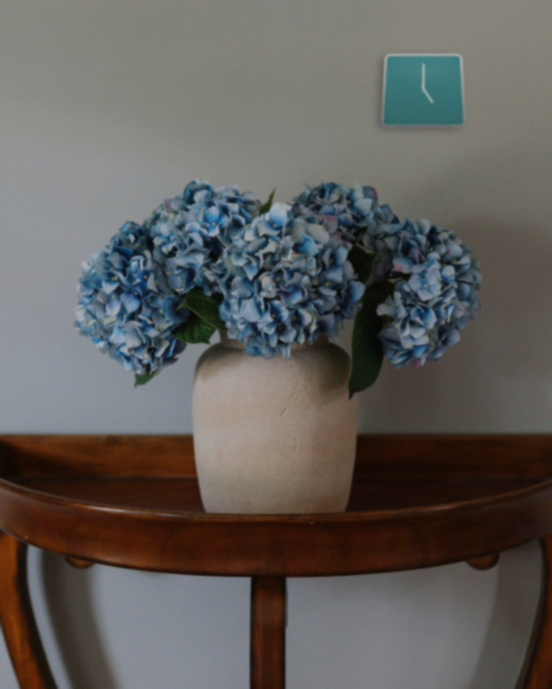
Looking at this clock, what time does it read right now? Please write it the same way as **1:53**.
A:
**5:00**
